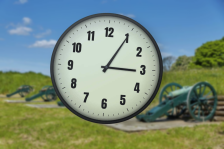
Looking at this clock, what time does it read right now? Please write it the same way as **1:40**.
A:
**3:05**
